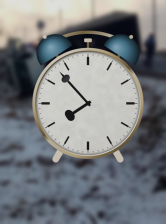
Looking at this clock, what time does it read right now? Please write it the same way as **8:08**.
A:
**7:53**
